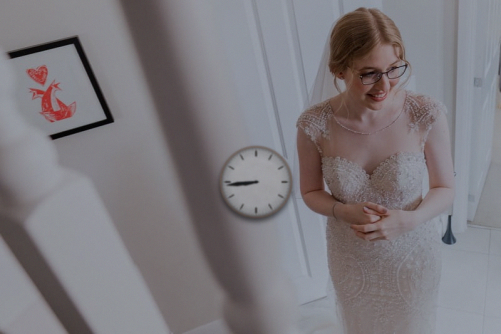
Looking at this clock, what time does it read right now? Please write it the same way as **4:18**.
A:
**8:44**
